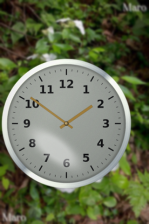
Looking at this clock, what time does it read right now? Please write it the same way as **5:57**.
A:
**1:51**
